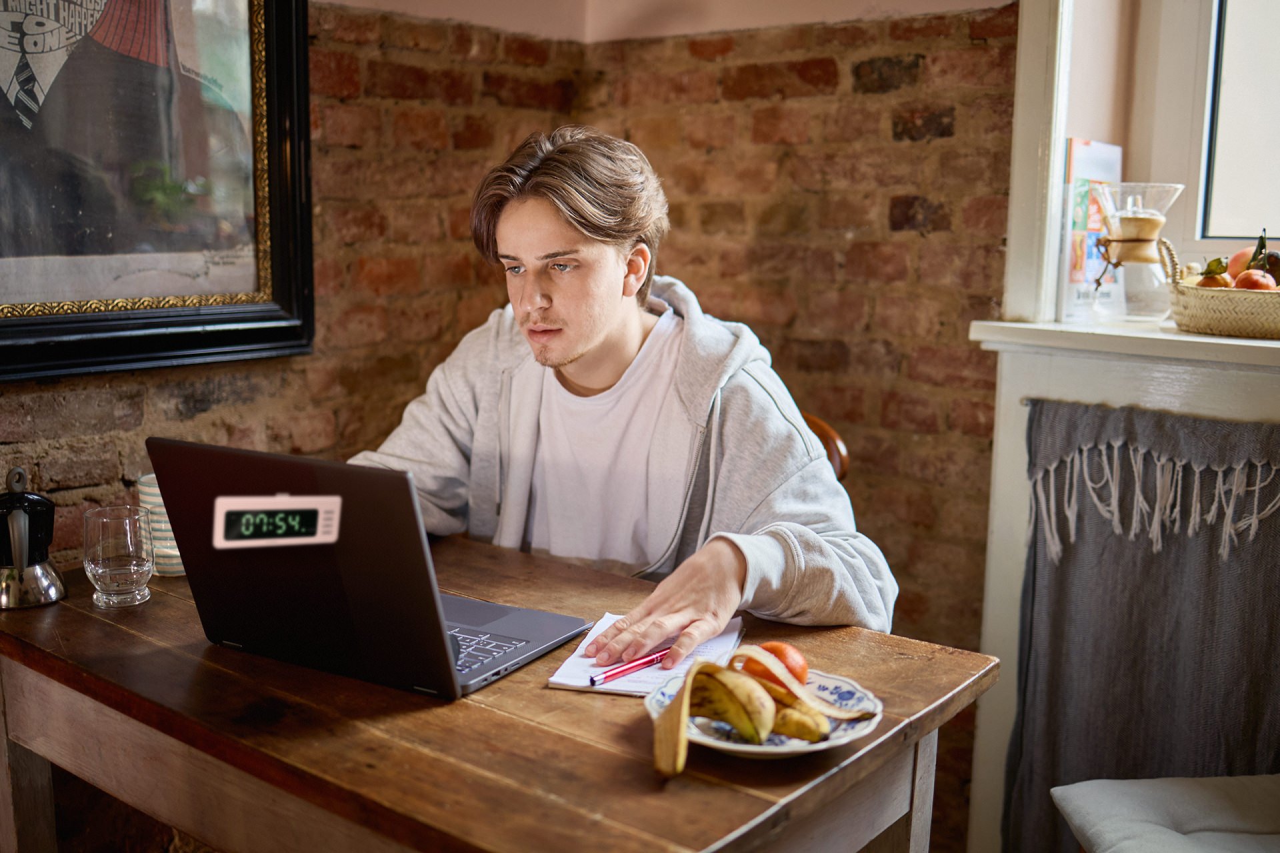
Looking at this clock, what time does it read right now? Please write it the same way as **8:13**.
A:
**7:54**
